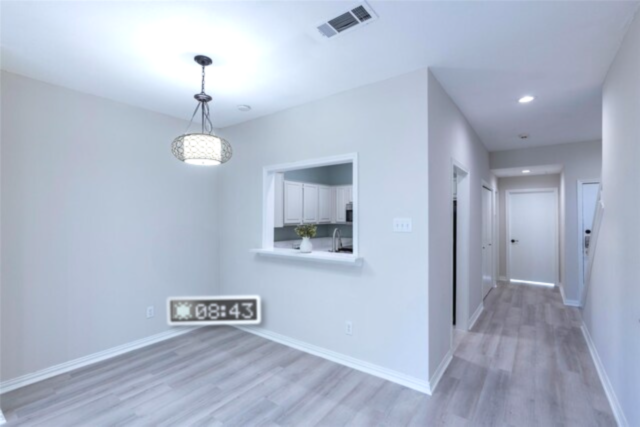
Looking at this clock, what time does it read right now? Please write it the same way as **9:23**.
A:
**8:43**
